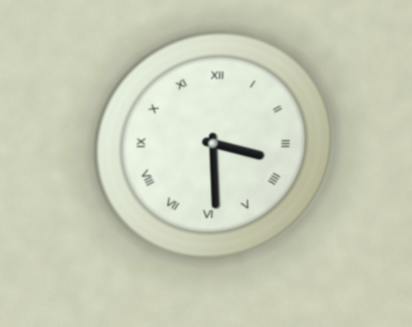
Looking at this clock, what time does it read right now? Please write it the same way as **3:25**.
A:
**3:29**
